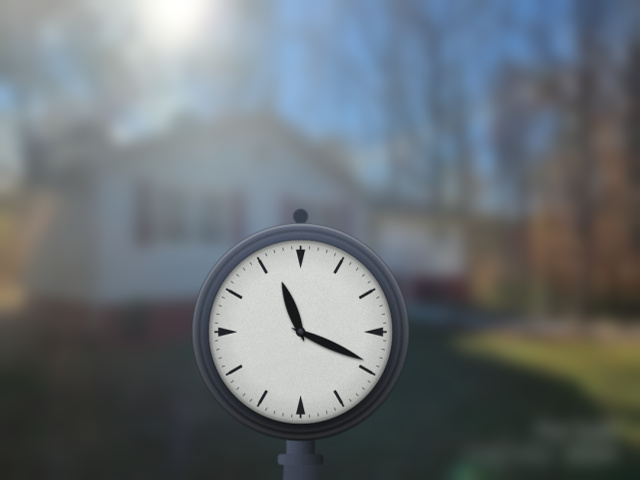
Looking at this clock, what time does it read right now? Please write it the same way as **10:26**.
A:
**11:19**
